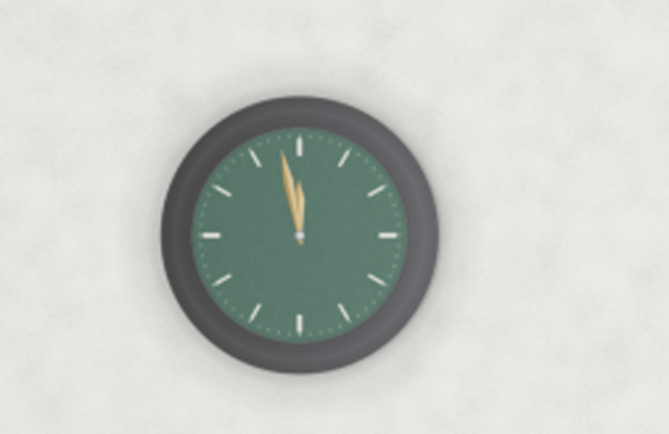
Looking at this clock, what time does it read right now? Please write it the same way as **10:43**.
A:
**11:58**
